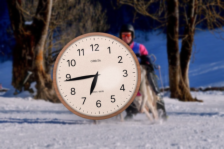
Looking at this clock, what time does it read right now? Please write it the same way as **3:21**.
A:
**6:44**
